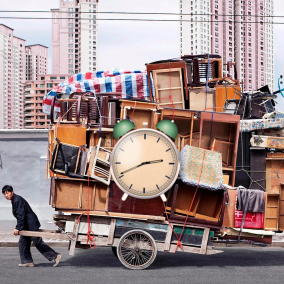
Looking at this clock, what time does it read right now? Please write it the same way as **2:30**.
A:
**2:41**
